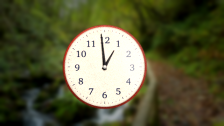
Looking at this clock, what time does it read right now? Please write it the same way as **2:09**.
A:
**12:59**
